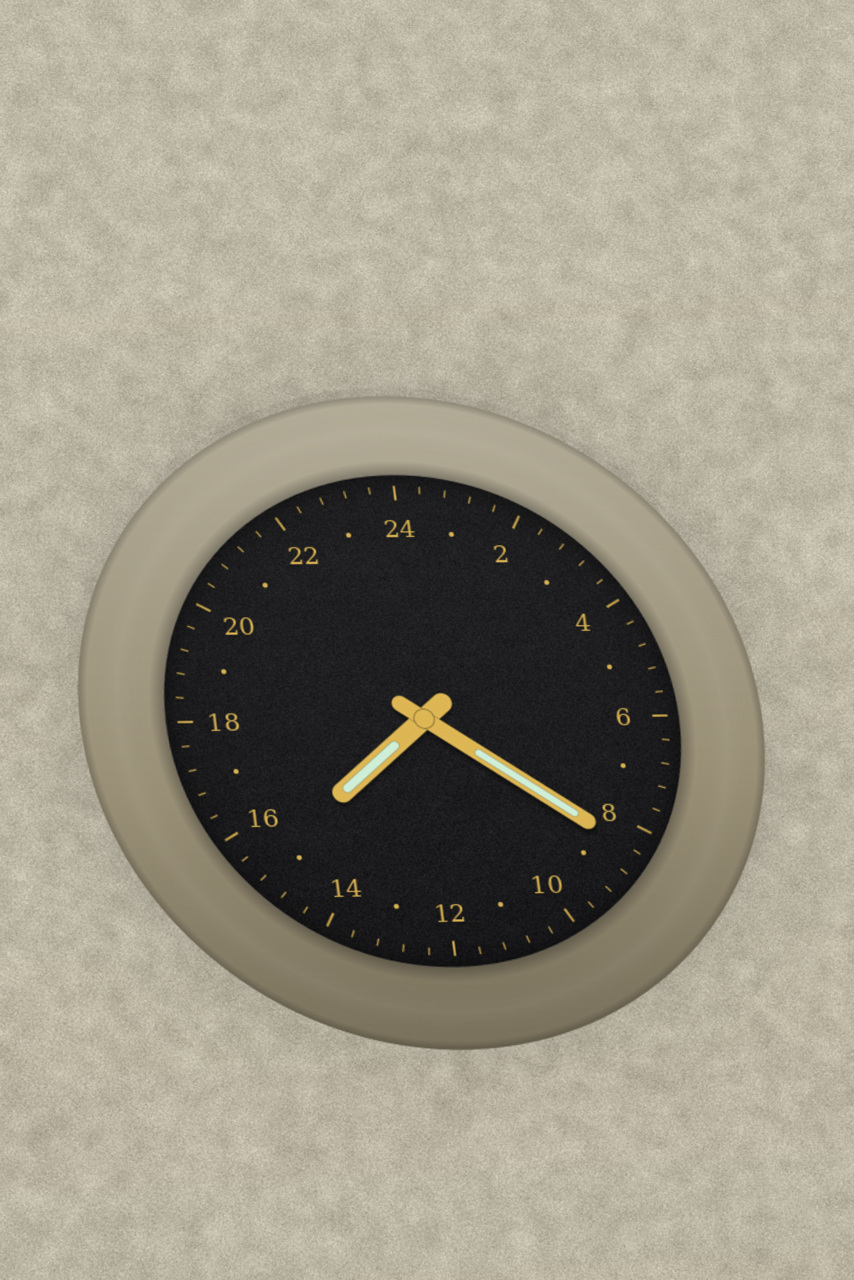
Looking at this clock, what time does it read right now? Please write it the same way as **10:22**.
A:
**15:21**
